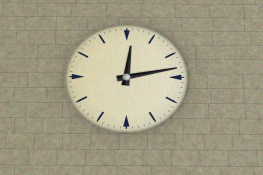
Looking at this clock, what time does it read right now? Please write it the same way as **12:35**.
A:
**12:13**
